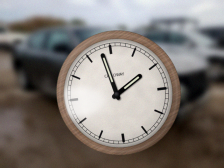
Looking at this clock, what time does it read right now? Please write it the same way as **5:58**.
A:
**1:58**
